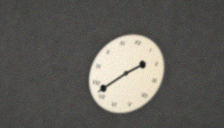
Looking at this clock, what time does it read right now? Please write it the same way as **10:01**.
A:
**1:37**
